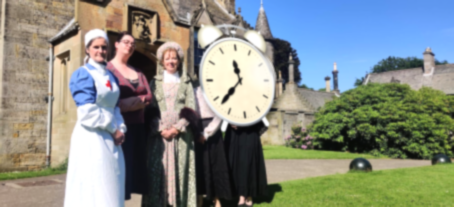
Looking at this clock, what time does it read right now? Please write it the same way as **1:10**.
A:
**11:38**
